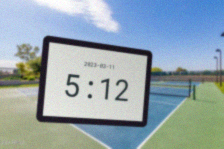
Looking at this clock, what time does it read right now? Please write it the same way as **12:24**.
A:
**5:12**
